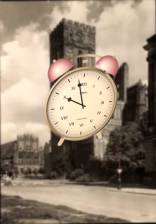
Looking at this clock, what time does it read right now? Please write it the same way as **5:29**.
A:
**9:58**
